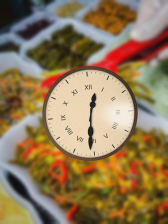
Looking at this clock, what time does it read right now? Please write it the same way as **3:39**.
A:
**12:31**
